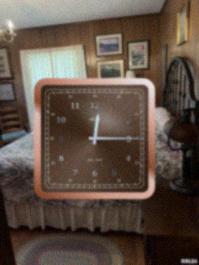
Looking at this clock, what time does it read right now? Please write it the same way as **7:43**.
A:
**12:15**
